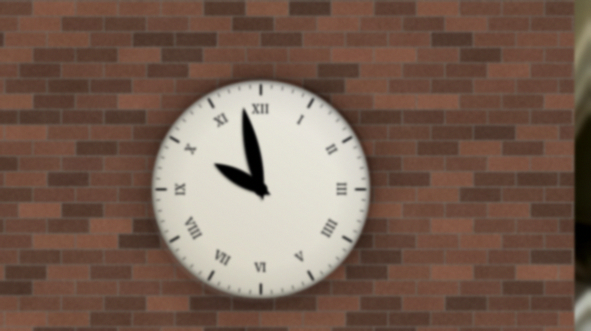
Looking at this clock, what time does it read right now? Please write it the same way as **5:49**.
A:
**9:58**
